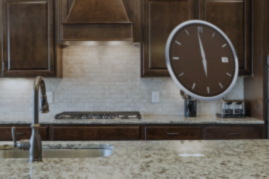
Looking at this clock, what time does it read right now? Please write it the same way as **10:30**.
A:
**5:59**
